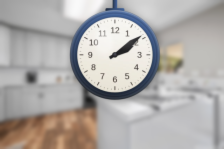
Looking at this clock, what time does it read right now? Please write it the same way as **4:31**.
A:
**2:09**
